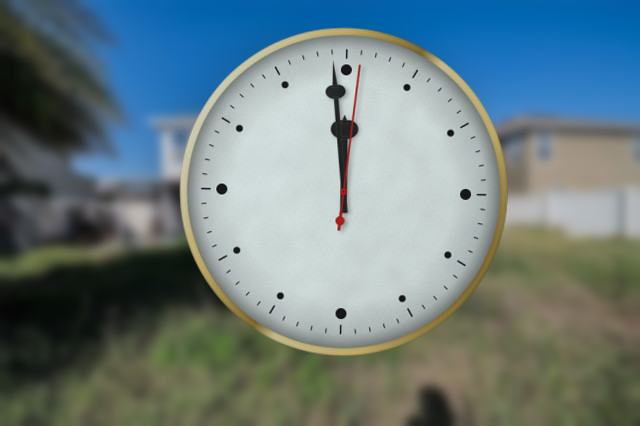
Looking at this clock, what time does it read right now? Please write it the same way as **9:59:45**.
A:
**11:59:01**
